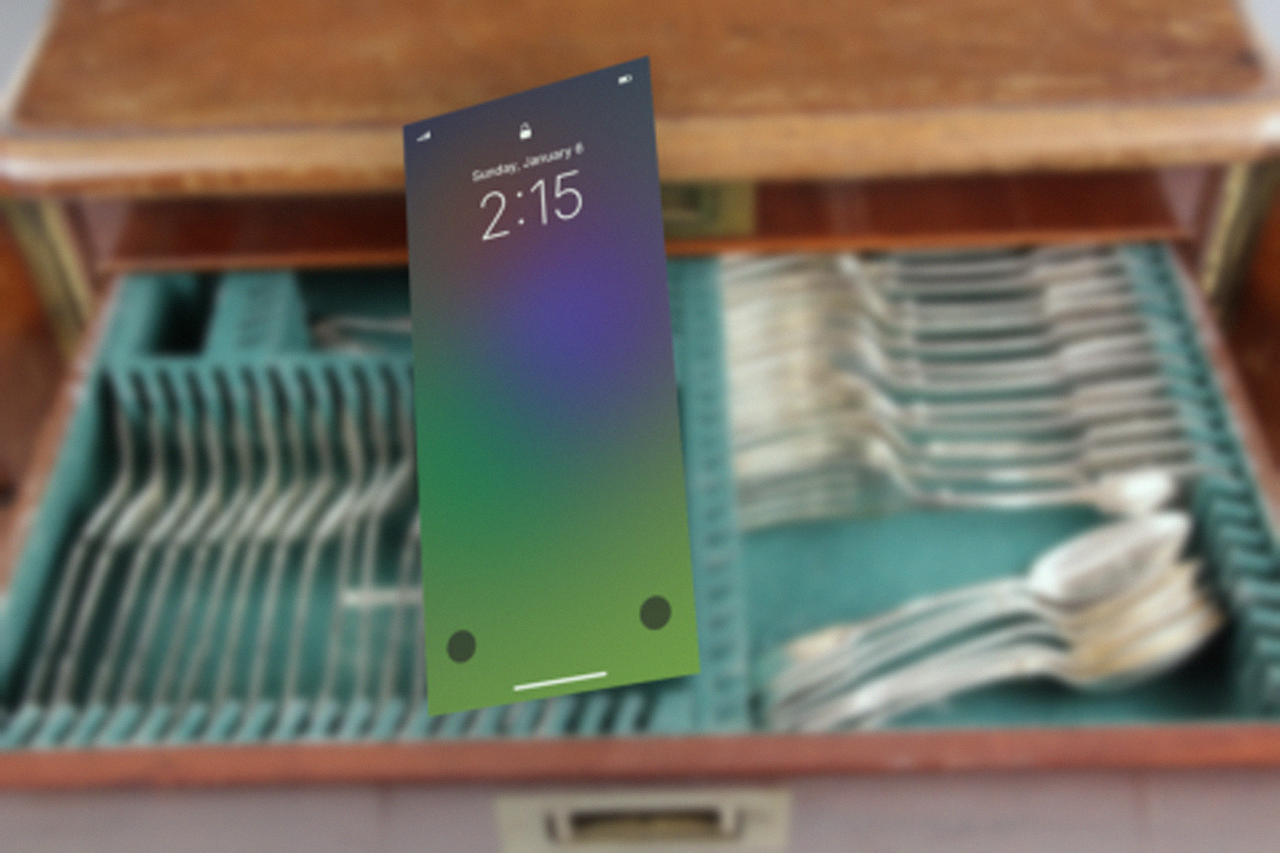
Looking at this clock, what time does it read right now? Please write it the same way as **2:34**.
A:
**2:15**
